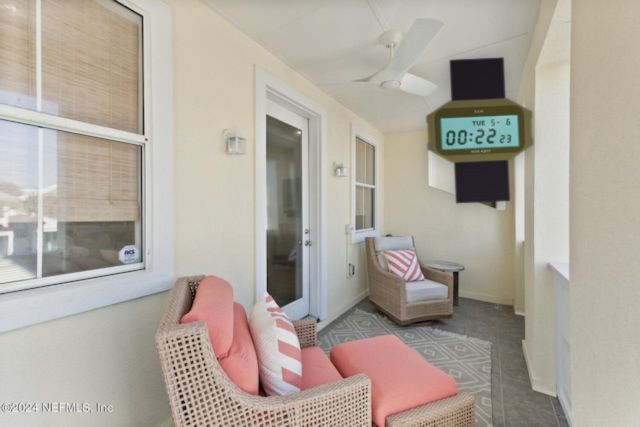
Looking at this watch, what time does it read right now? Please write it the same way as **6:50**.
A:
**0:22**
